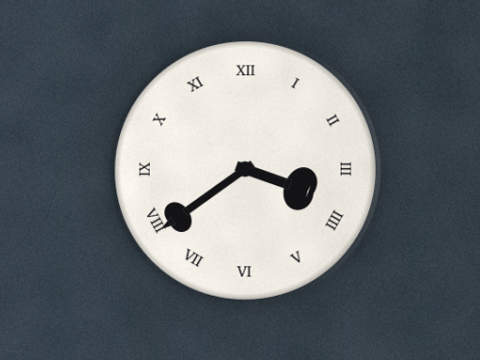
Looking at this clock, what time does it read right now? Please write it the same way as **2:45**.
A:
**3:39**
